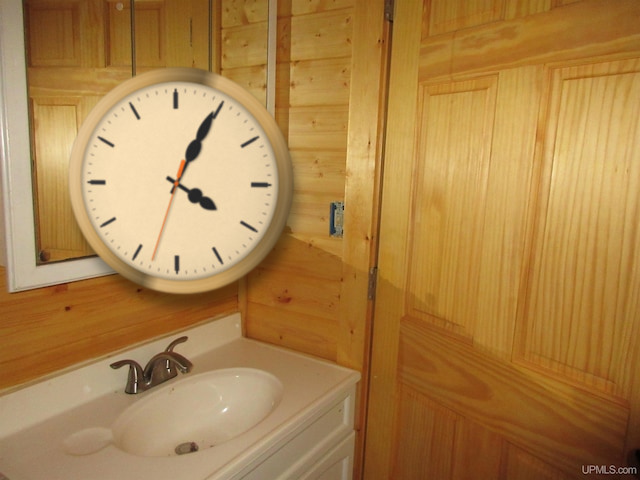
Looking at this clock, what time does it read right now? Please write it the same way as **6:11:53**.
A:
**4:04:33**
